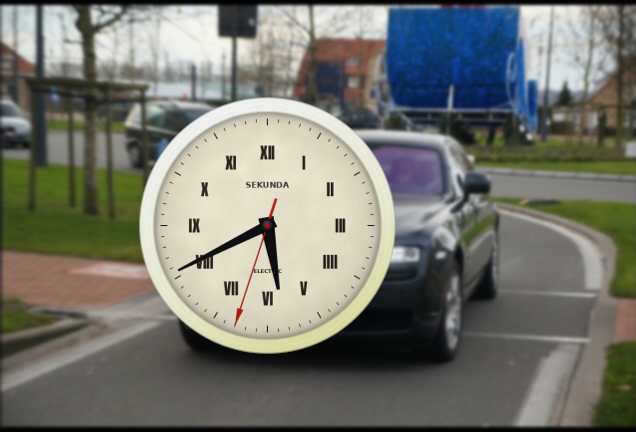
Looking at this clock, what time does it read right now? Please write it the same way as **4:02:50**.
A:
**5:40:33**
